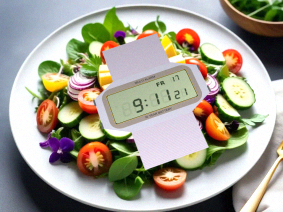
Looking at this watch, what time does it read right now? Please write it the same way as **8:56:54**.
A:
**9:11:21**
